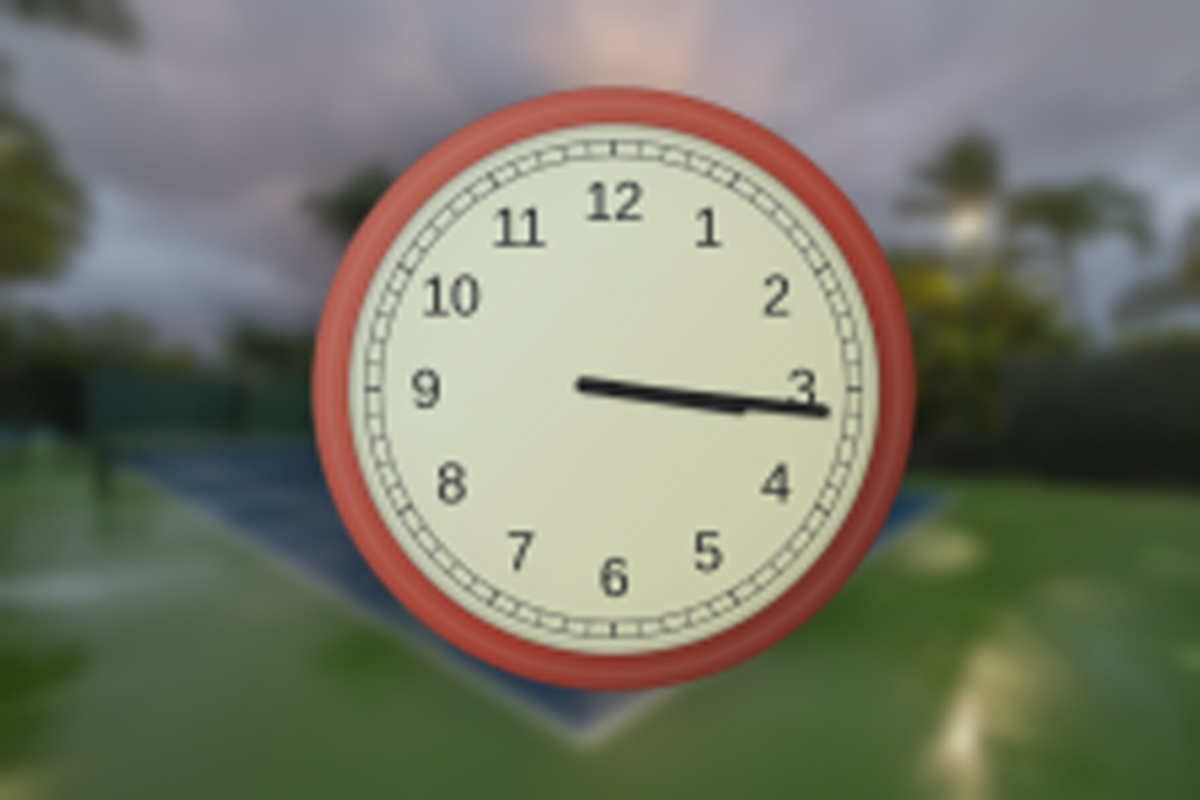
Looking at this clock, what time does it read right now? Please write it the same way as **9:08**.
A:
**3:16**
